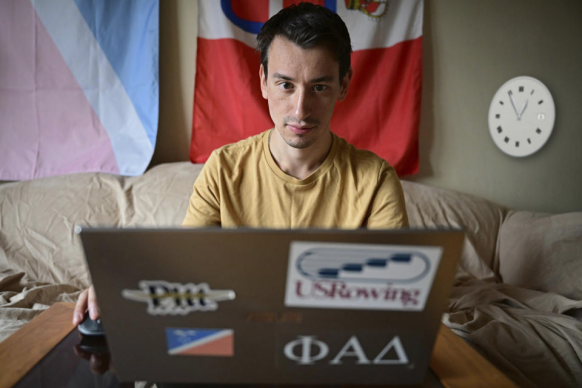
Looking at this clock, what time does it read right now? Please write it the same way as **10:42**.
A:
**12:55**
